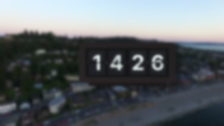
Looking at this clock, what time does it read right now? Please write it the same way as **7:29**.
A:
**14:26**
